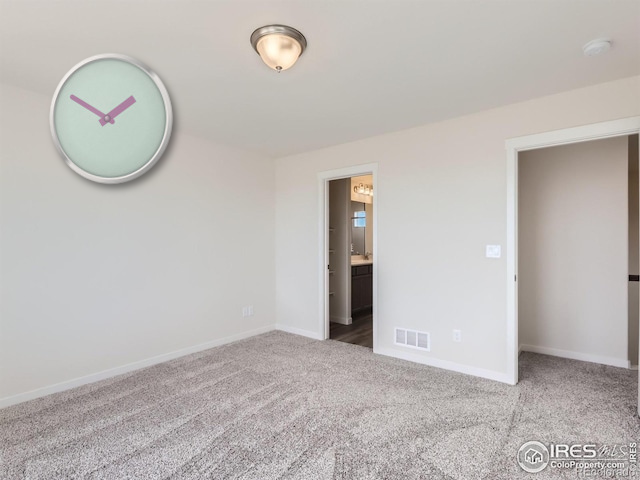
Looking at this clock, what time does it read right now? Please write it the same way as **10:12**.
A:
**1:50**
